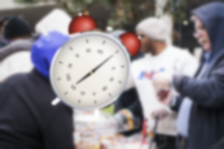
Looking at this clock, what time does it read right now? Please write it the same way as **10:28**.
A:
**7:05**
